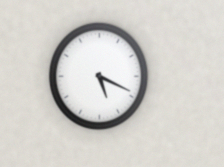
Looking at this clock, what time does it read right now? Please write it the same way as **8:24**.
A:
**5:19**
